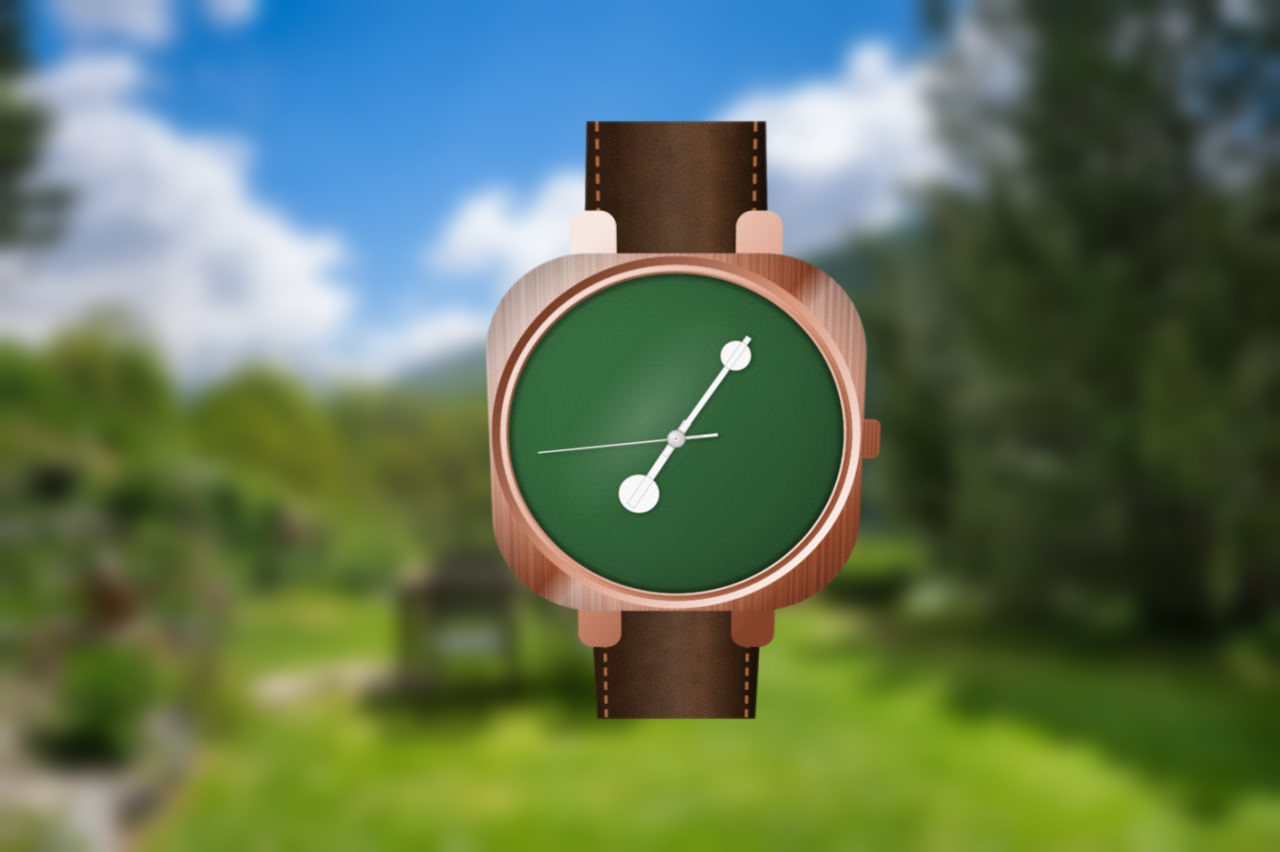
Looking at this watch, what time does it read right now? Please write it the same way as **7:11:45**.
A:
**7:05:44**
